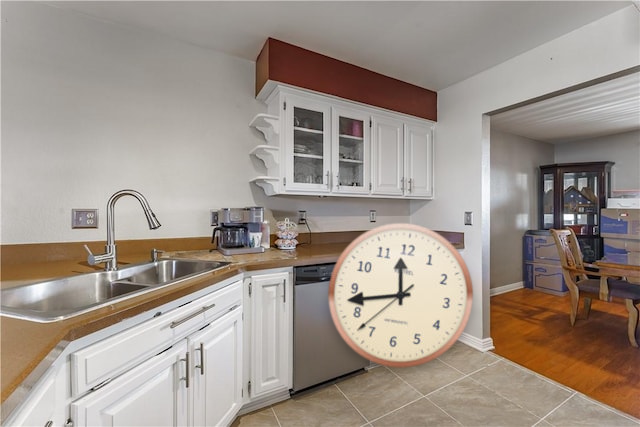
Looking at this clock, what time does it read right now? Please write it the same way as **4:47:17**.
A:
**11:42:37**
